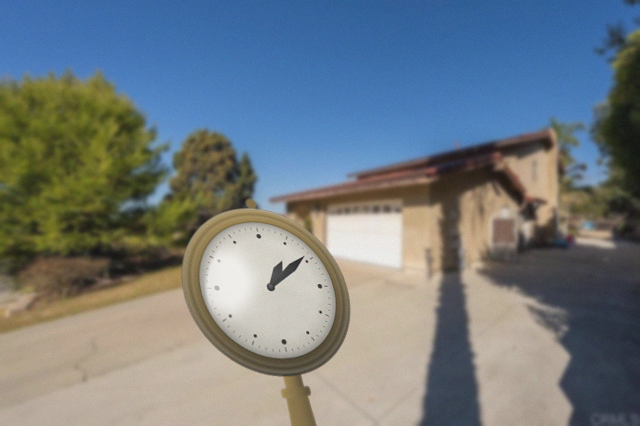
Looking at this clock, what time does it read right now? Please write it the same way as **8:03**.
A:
**1:09**
